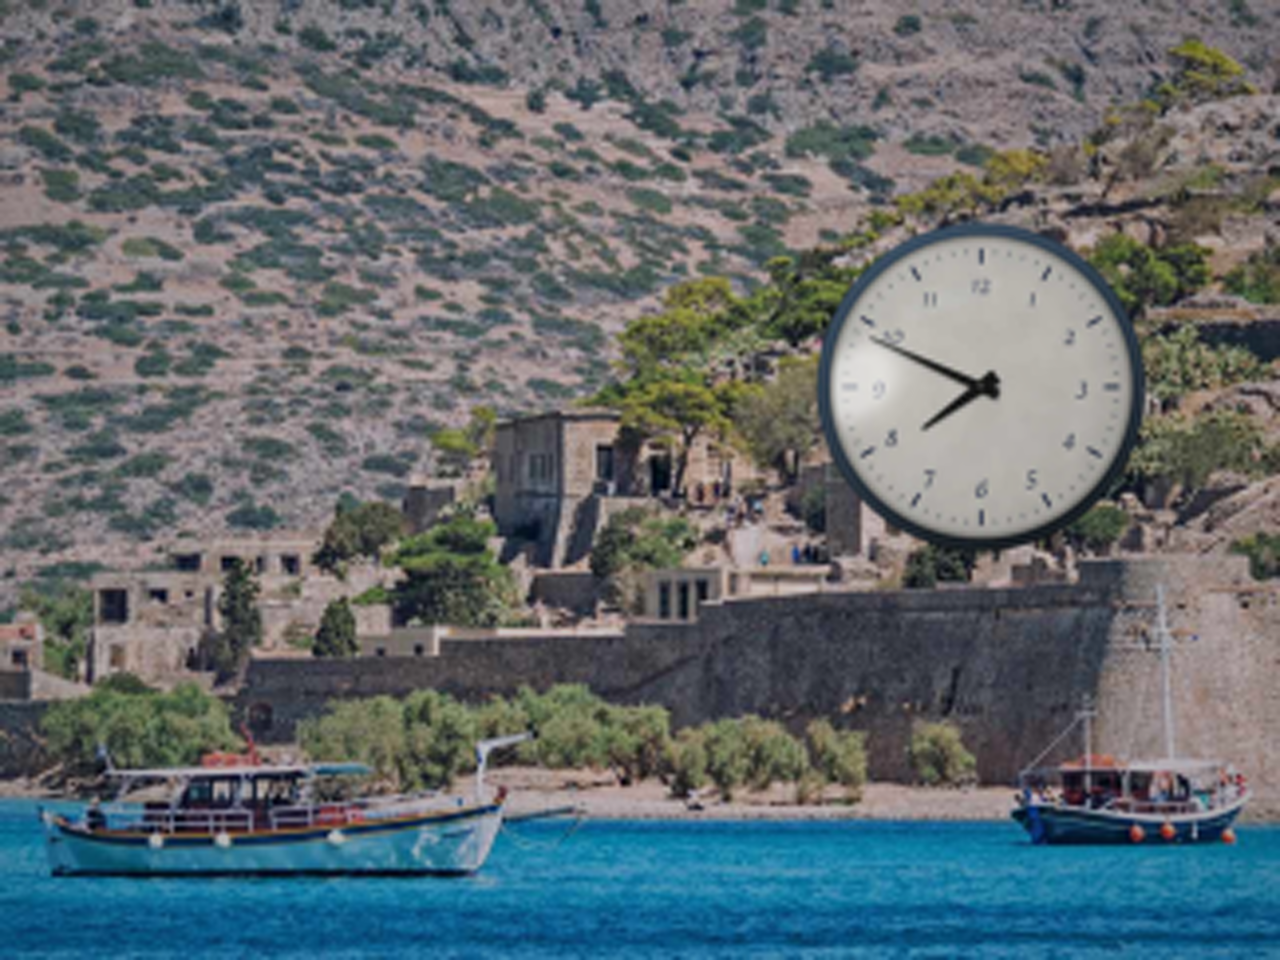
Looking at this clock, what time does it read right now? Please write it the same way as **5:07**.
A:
**7:49**
